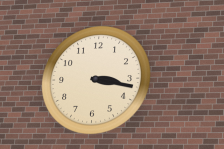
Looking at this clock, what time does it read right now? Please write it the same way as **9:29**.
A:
**3:17**
